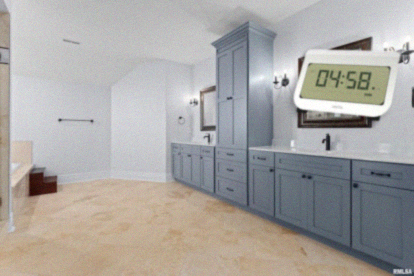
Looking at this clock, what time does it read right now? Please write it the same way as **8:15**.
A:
**4:58**
